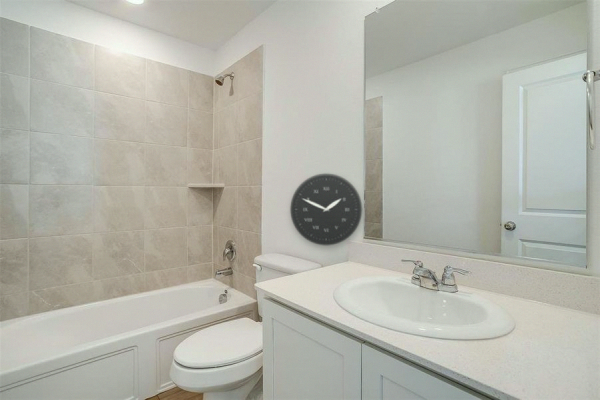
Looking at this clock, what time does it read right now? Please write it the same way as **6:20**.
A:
**1:49**
